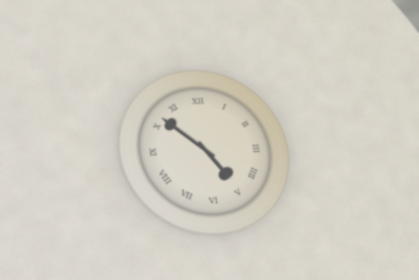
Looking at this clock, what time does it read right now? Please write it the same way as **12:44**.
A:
**4:52**
